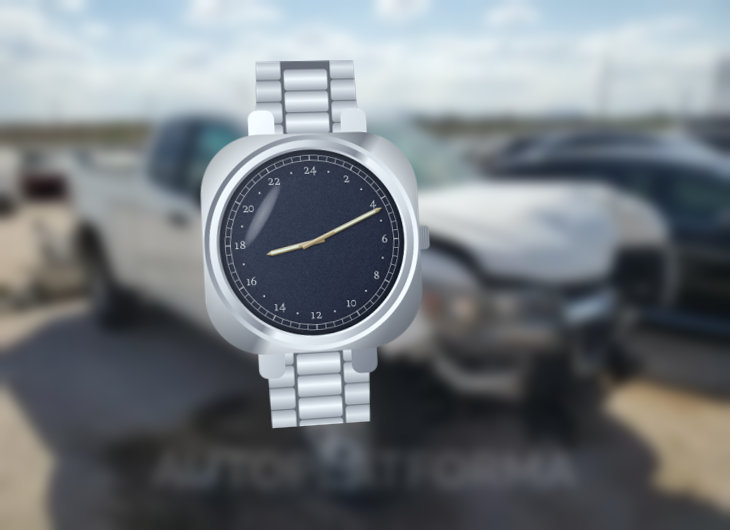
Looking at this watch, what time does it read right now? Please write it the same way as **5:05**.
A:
**17:11**
